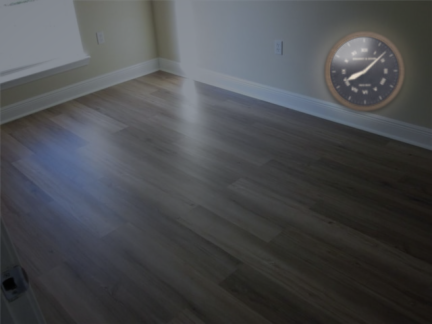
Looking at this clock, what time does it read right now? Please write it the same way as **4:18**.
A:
**8:08**
